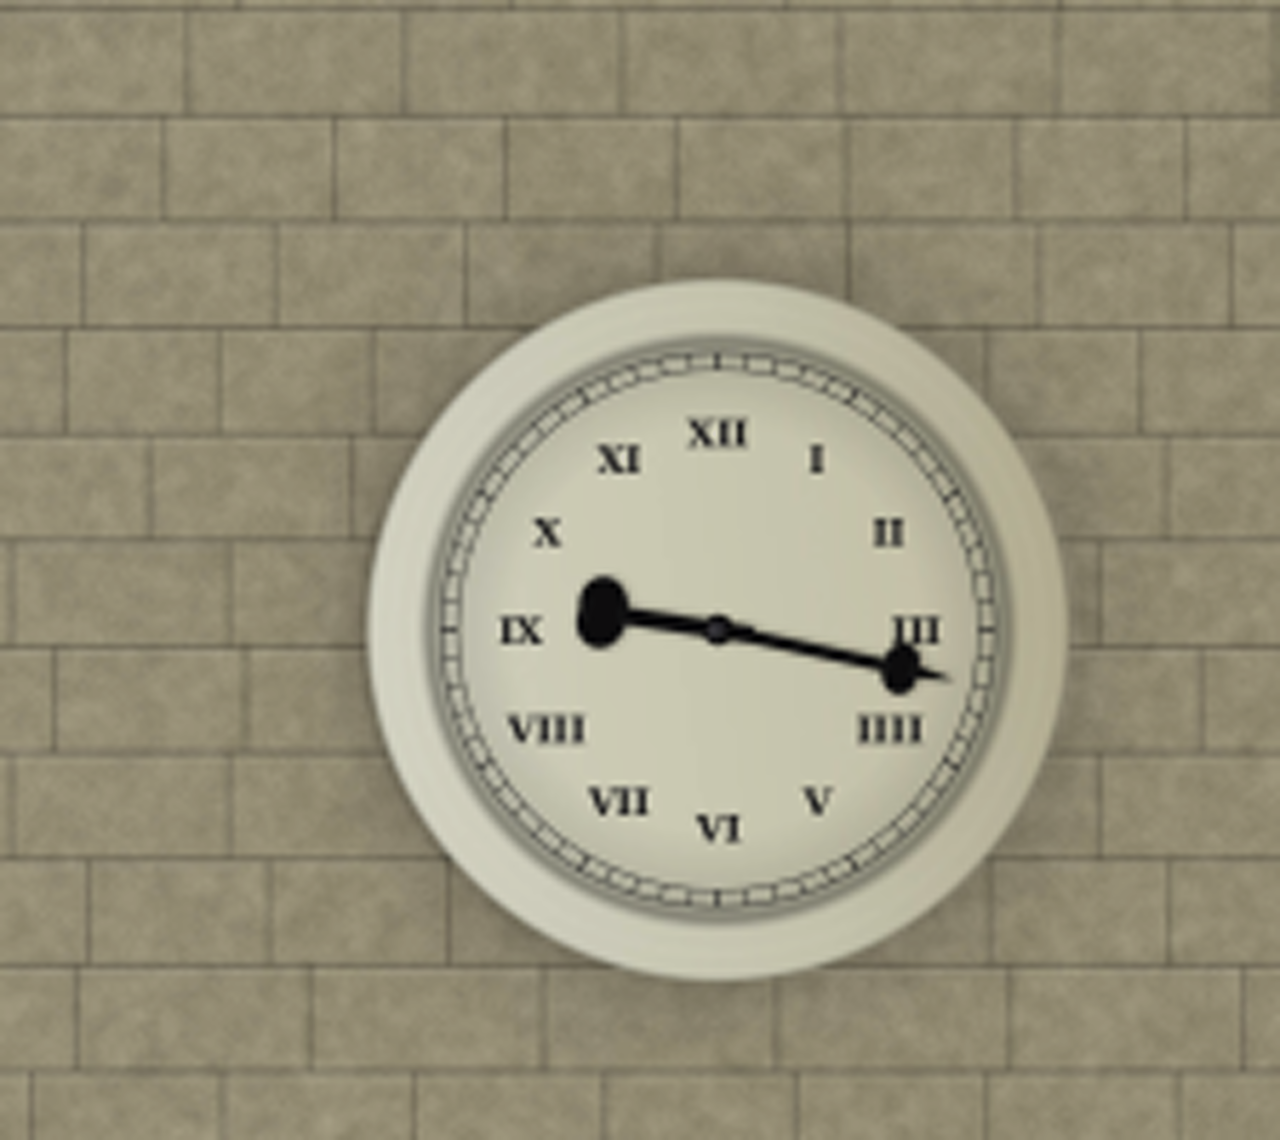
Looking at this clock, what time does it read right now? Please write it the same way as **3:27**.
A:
**9:17**
